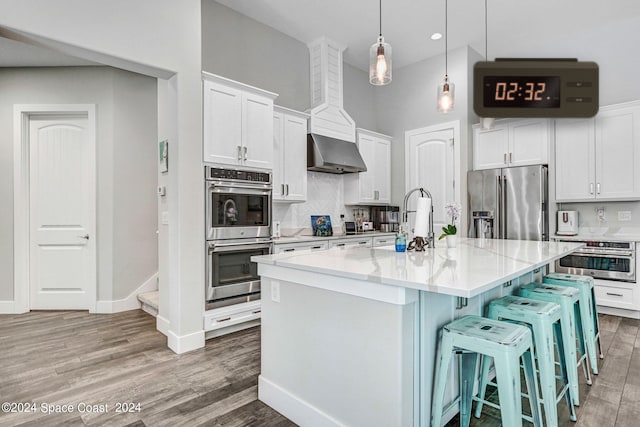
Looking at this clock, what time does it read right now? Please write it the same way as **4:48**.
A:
**2:32**
